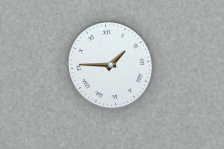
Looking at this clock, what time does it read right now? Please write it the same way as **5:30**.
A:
**1:46**
